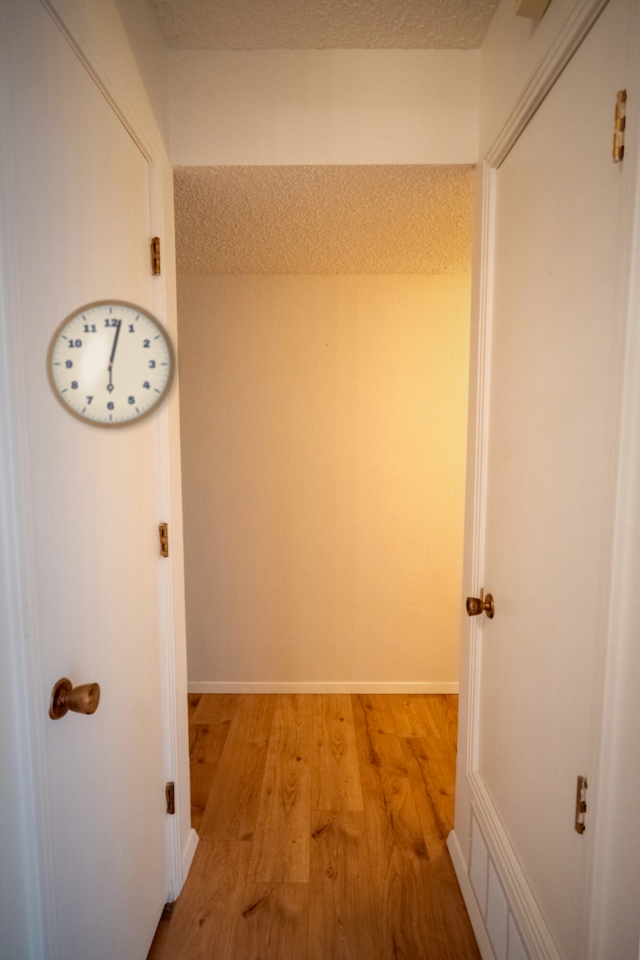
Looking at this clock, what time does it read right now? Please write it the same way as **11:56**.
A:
**6:02**
